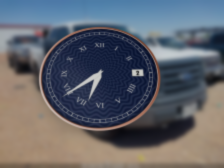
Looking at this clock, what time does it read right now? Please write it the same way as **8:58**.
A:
**6:39**
